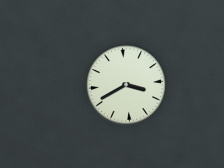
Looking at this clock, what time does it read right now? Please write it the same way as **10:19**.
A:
**3:41**
